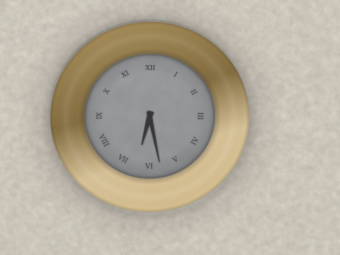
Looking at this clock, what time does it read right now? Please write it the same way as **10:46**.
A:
**6:28**
